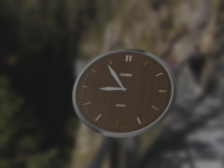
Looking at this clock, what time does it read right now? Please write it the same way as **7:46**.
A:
**8:54**
